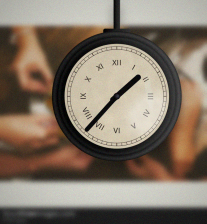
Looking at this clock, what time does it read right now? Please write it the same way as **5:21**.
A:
**1:37**
